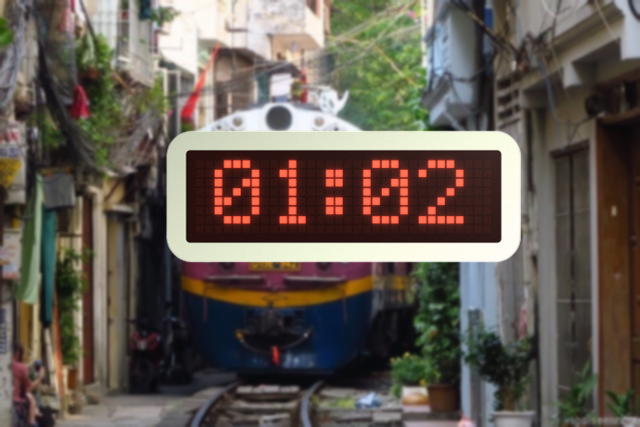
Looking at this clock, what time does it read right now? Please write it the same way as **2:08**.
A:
**1:02**
